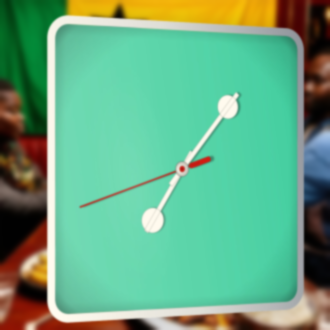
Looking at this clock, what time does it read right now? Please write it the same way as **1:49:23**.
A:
**7:06:42**
